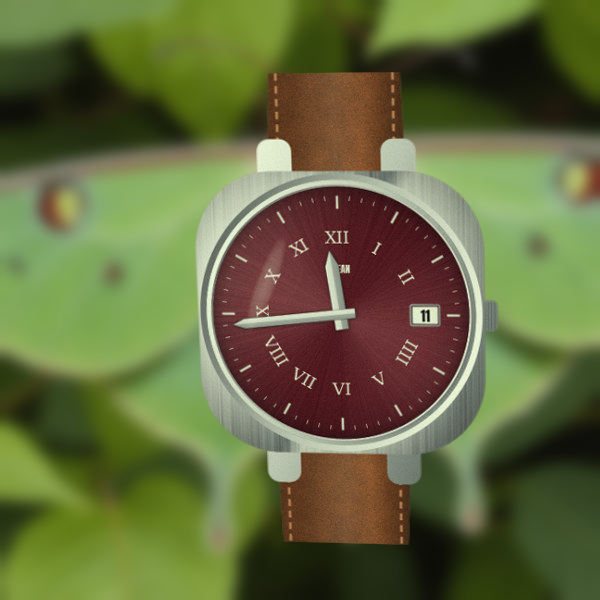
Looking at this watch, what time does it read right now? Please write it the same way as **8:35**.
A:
**11:44**
